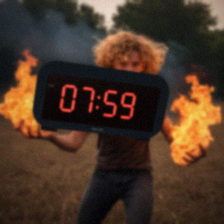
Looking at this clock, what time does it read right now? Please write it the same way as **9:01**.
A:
**7:59**
